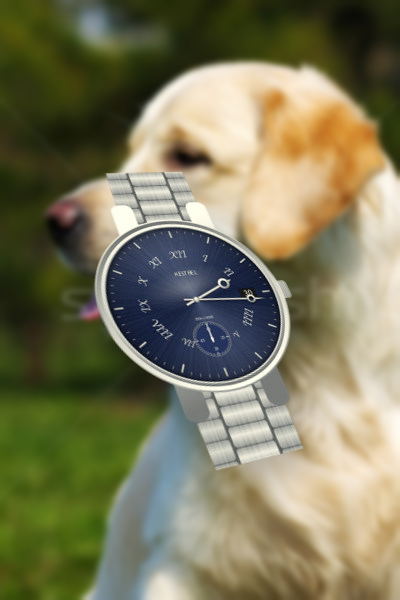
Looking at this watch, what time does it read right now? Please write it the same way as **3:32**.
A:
**2:16**
